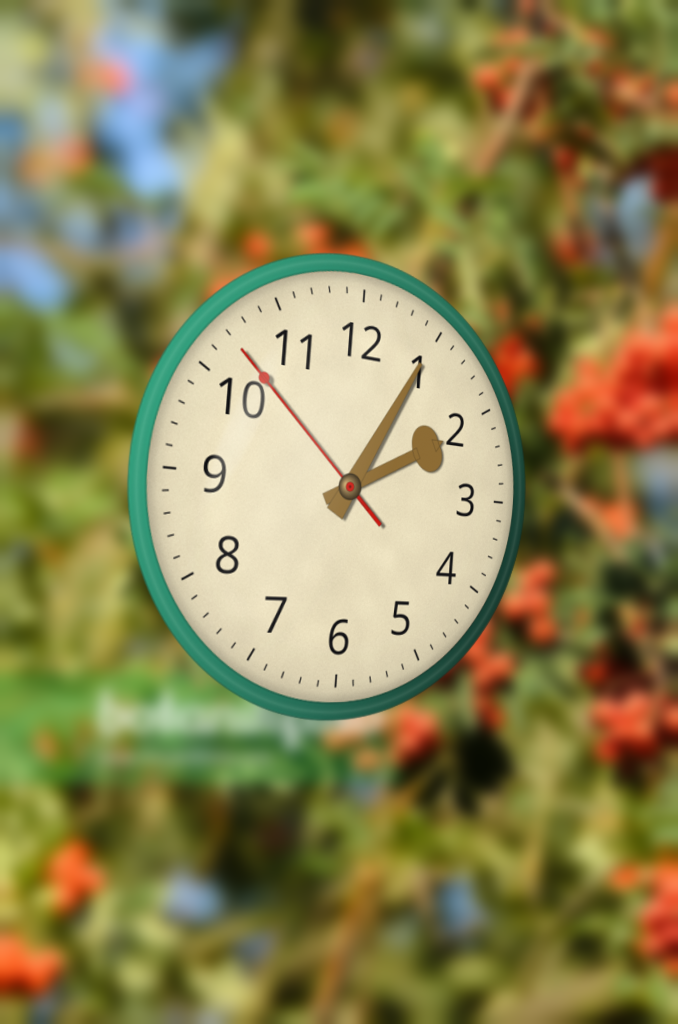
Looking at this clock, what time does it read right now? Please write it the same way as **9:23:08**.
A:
**2:04:52**
